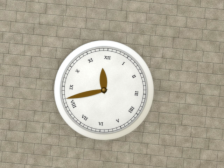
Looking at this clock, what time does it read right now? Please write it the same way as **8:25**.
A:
**11:42**
